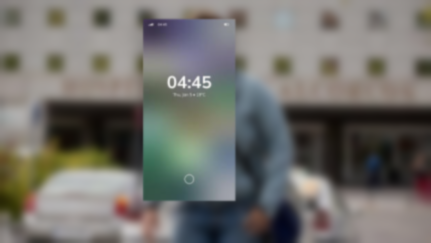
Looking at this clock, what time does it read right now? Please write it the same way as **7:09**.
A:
**4:45**
